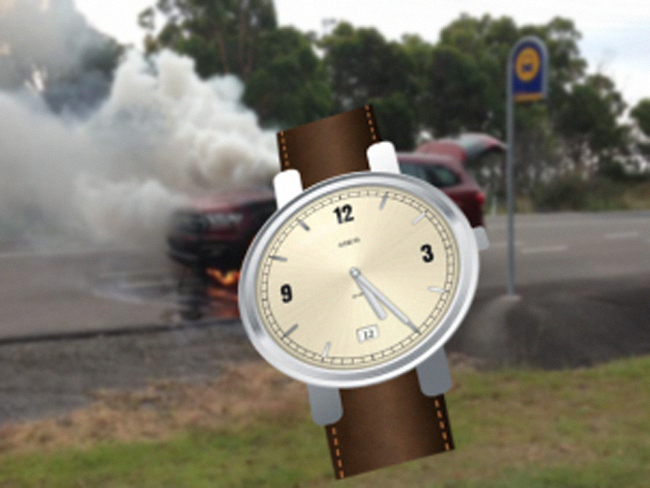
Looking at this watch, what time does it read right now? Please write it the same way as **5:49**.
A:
**5:25**
